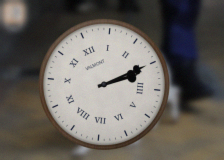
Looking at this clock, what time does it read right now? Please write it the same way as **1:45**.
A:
**3:15**
